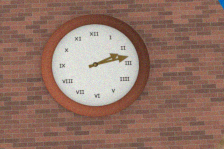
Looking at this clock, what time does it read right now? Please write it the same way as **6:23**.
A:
**2:13**
